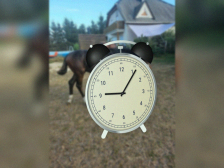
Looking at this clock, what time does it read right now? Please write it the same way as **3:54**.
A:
**9:06**
